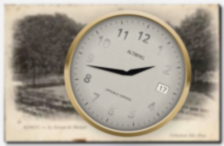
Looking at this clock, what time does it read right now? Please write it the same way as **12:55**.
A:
**1:43**
